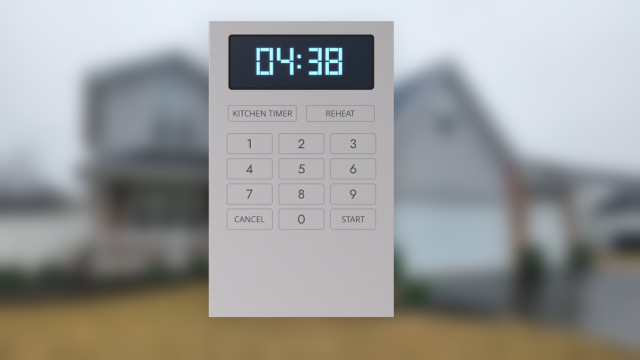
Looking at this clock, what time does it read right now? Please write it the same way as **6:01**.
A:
**4:38**
